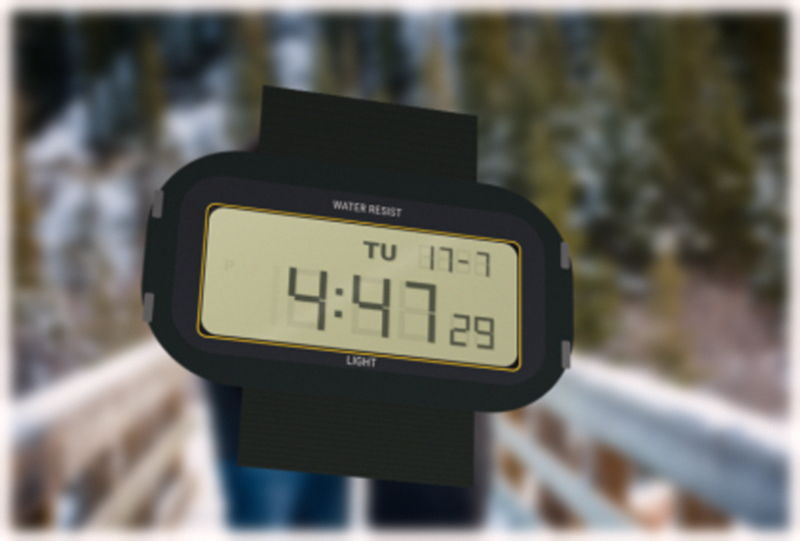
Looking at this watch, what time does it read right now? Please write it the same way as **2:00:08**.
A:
**4:47:29**
